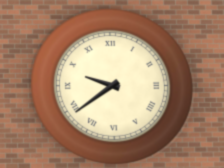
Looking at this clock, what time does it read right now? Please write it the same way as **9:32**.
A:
**9:39**
